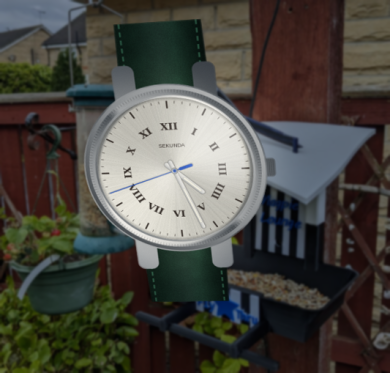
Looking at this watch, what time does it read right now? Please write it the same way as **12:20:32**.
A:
**4:26:42**
